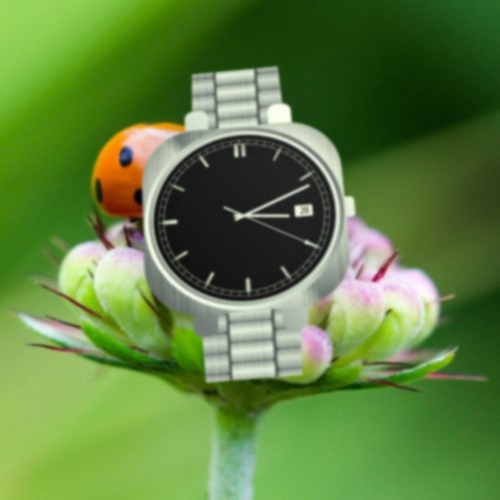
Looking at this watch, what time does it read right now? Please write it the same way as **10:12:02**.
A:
**3:11:20**
